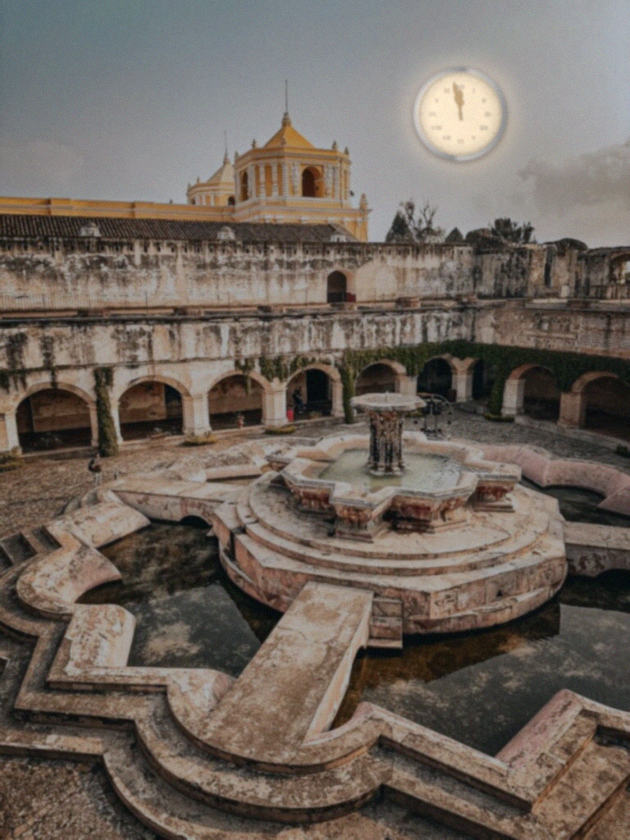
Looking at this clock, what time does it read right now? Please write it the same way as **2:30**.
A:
**11:58**
